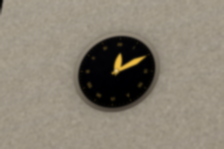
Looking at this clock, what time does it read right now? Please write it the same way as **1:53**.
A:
**12:10**
